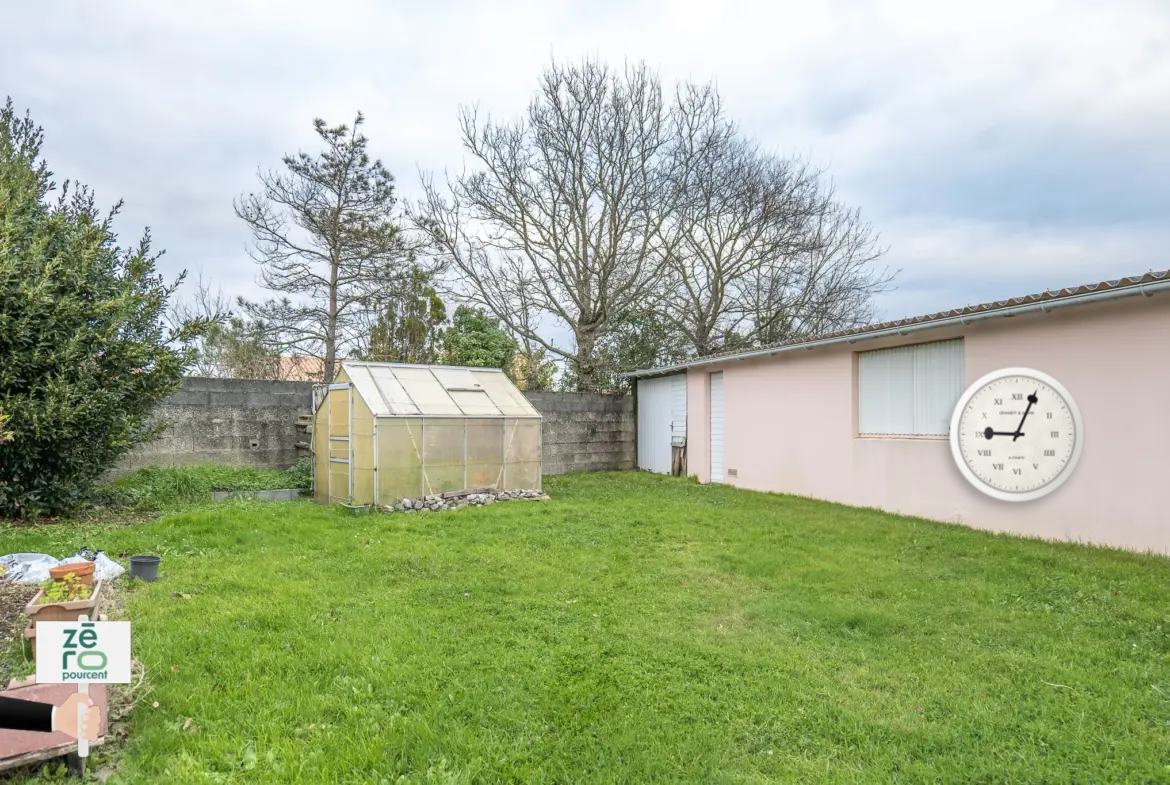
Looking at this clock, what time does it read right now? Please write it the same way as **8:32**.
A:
**9:04**
